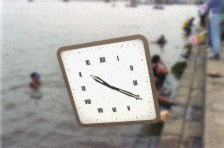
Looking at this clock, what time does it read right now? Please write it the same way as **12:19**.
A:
**10:20**
